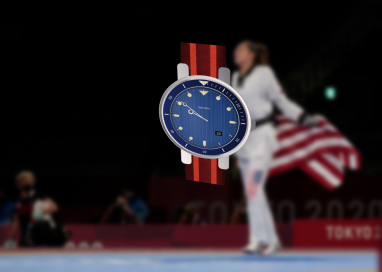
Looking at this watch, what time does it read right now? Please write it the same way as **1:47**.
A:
**9:51**
